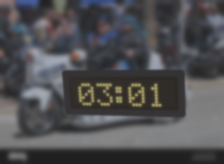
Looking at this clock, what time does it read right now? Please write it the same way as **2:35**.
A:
**3:01**
